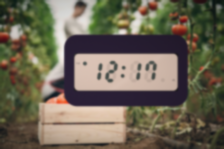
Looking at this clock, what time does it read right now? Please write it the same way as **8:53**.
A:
**12:17**
